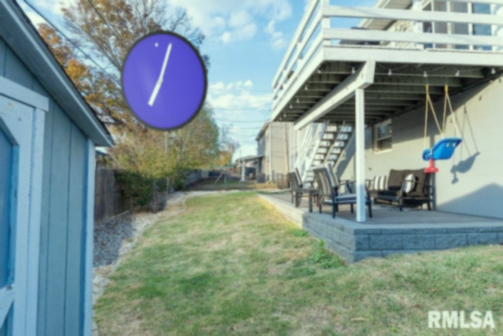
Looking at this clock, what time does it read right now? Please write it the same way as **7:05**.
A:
**7:04**
